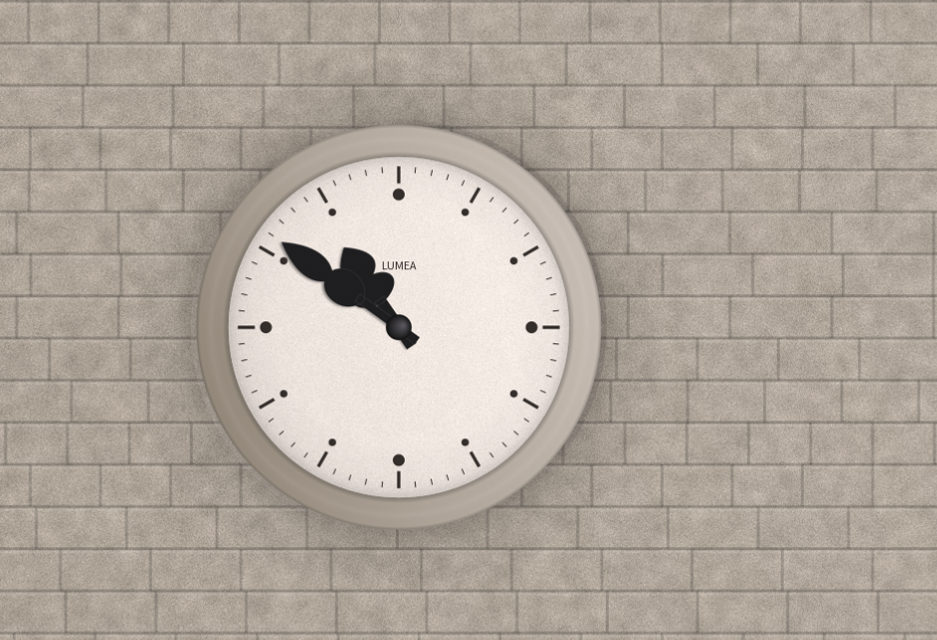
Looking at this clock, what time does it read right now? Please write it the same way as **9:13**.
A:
**10:51**
